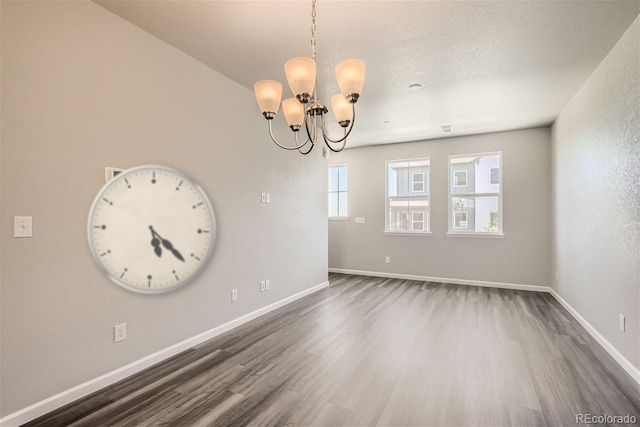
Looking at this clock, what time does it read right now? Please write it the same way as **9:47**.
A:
**5:22**
